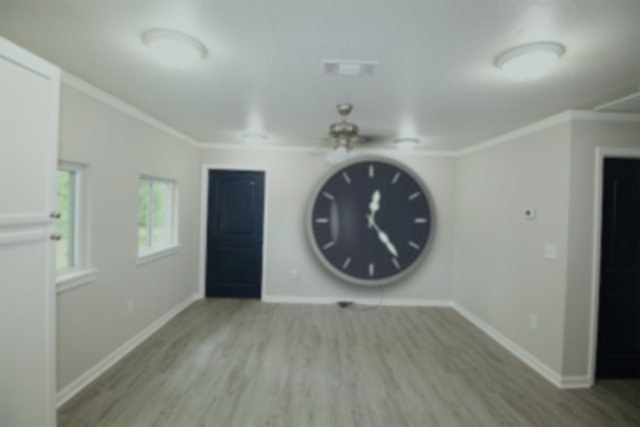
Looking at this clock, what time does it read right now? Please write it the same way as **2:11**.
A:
**12:24**
